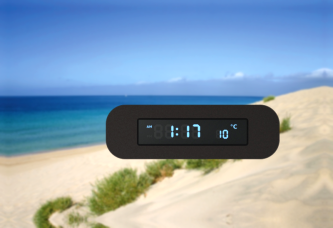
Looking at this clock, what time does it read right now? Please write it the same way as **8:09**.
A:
**1:17**
